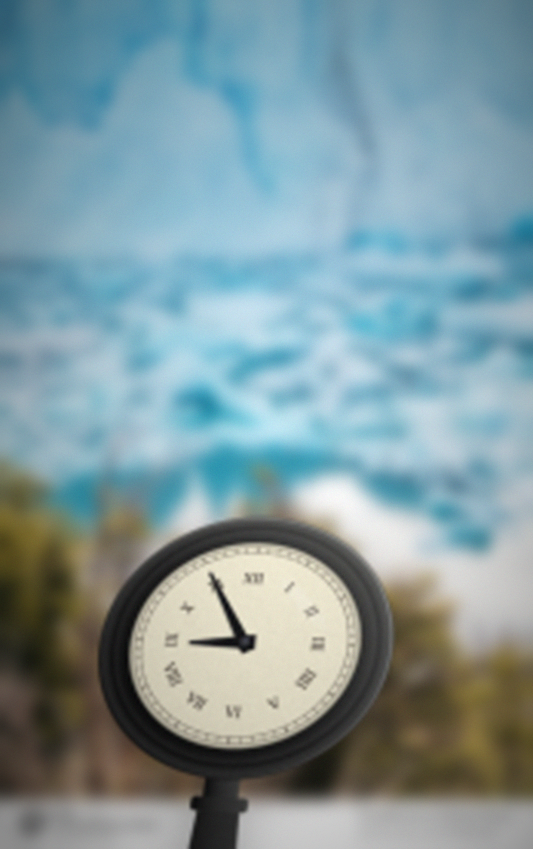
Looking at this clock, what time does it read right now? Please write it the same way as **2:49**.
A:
**8:55**
